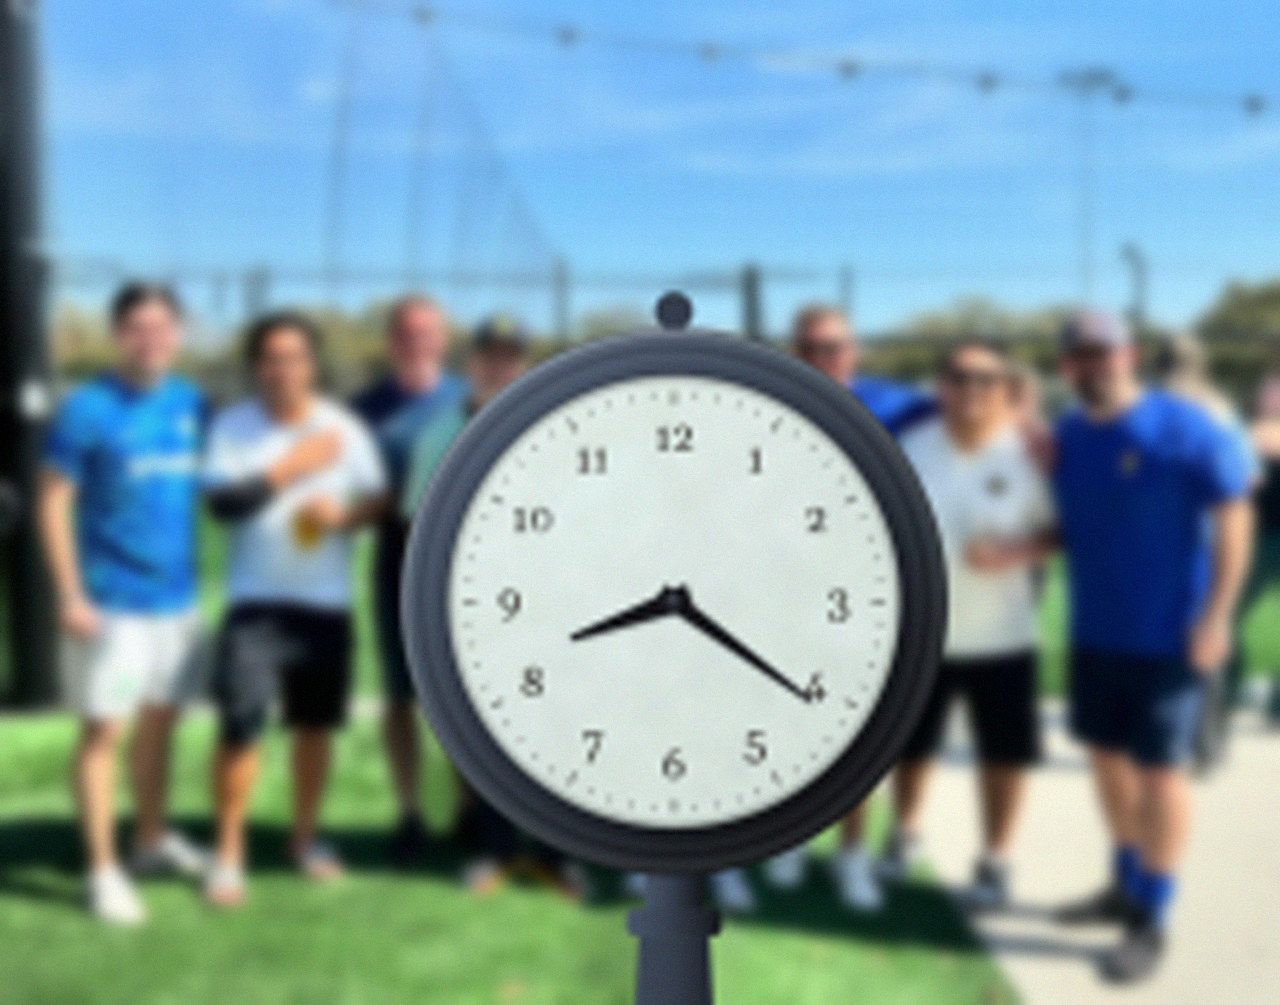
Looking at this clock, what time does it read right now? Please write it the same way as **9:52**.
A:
**8:21**
